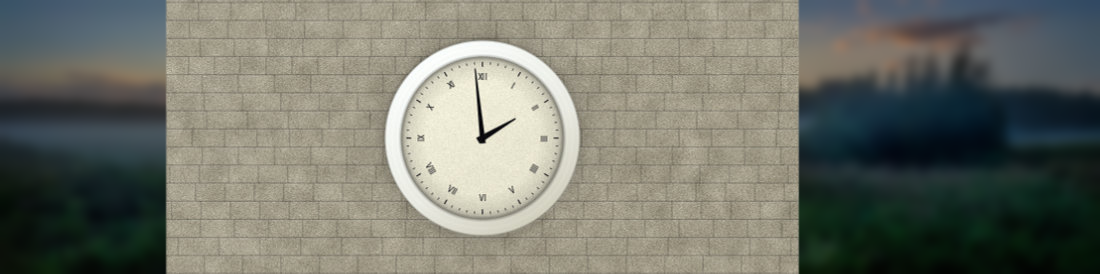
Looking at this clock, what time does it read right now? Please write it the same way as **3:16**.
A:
**1:59**
